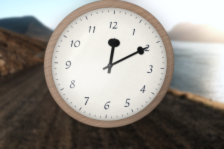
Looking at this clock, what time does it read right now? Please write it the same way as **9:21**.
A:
**12:10**
